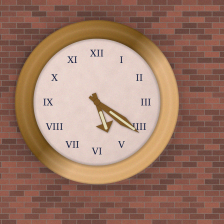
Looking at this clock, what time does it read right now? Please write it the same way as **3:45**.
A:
**5:21**
